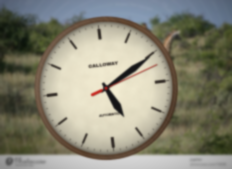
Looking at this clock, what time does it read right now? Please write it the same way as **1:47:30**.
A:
**5:10:12**
